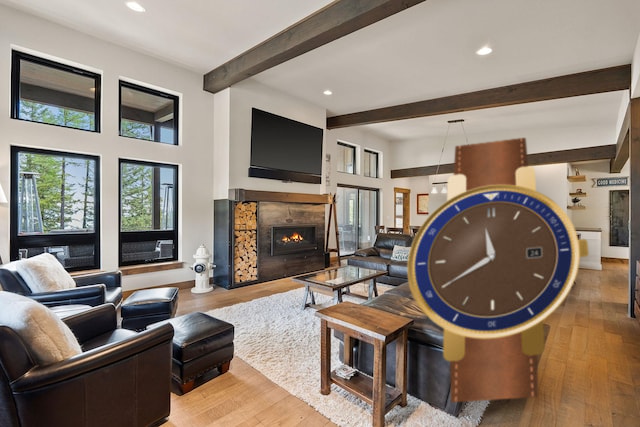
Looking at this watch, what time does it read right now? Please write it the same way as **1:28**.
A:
**11:40**
